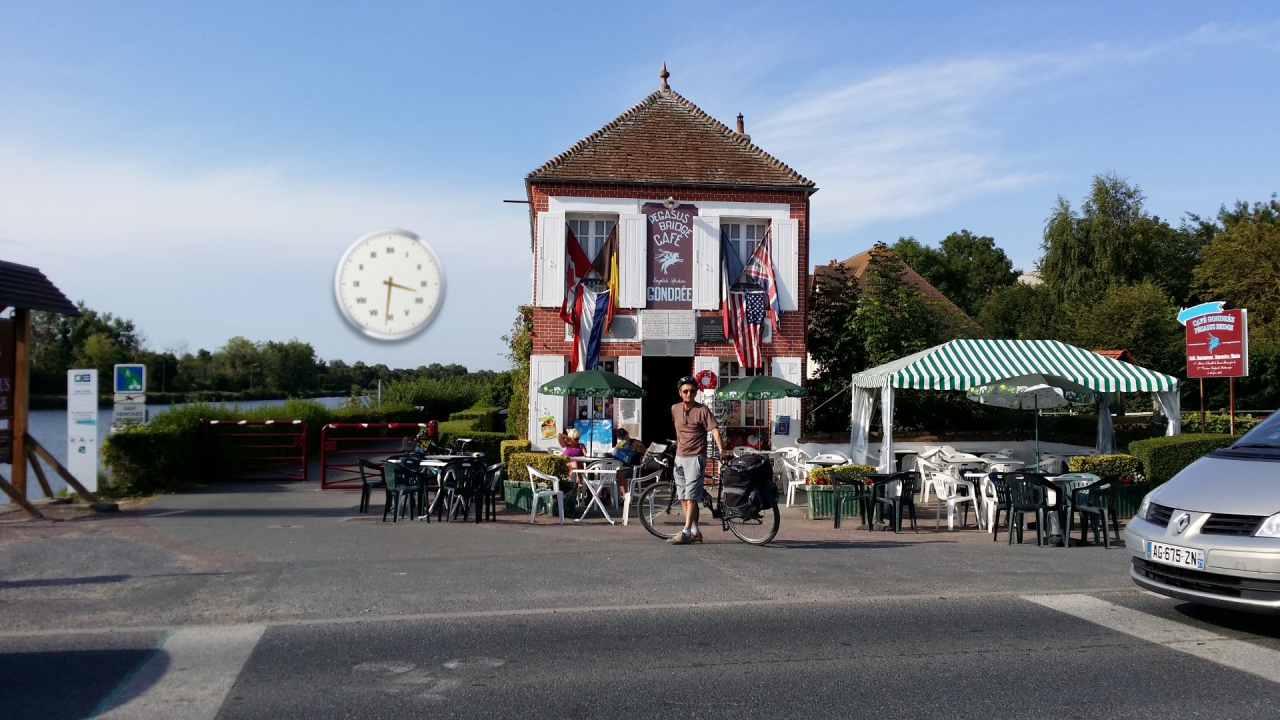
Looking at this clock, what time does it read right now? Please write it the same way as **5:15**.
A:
**3:31**
